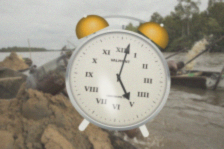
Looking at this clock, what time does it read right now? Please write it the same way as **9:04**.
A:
**5:02**
